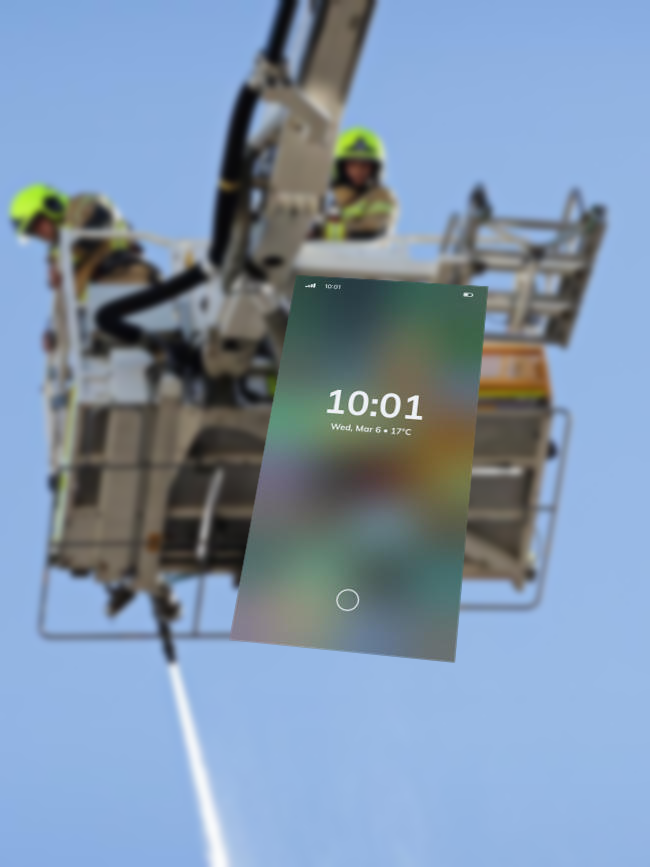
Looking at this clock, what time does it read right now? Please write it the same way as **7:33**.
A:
**10:01**
